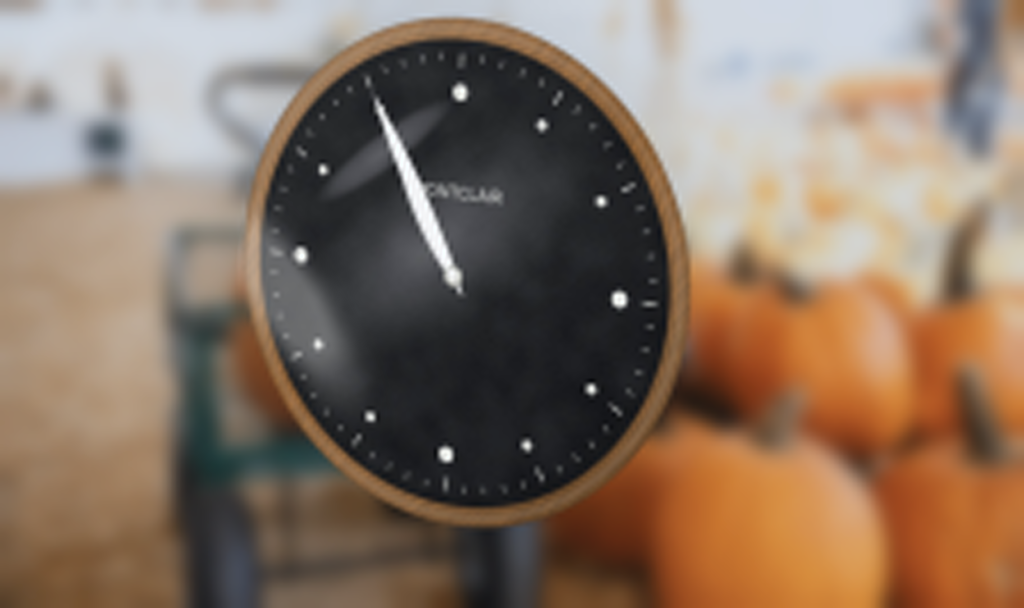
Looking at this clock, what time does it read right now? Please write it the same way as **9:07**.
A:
**10:55**
